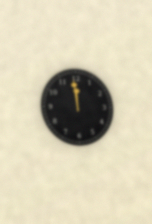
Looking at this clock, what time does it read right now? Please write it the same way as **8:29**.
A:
**11:59**
